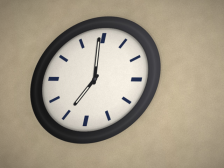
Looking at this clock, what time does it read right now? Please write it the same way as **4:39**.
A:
**6:59**
